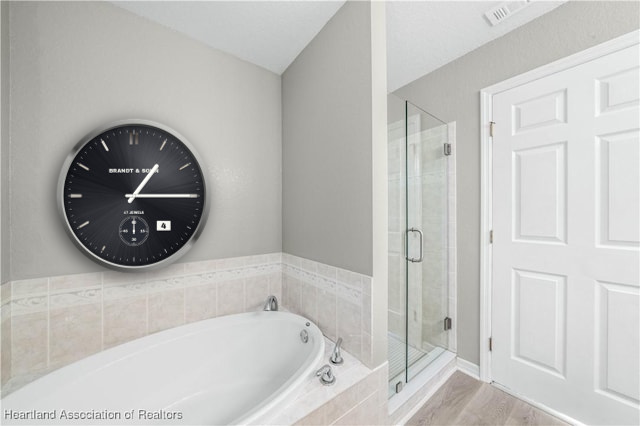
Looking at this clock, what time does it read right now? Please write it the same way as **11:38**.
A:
**1:15**
